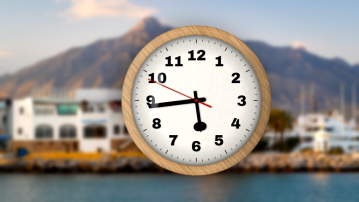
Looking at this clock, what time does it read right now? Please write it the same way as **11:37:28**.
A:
**5:43:49**
